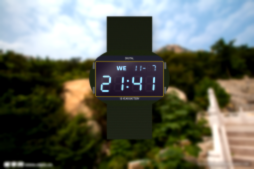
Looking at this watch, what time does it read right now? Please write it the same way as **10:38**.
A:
**21:41**
